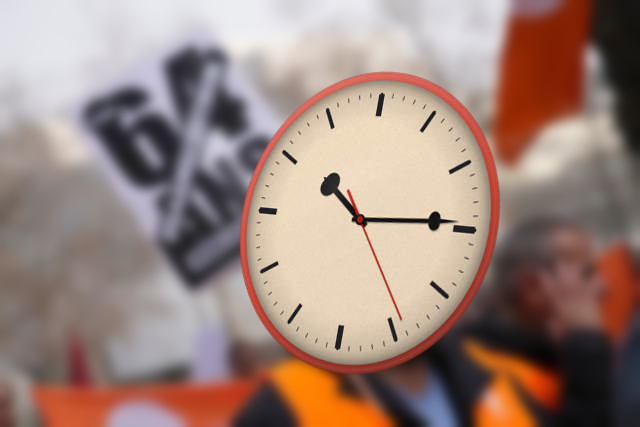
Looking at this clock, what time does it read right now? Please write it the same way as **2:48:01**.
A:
**10:14:24**
